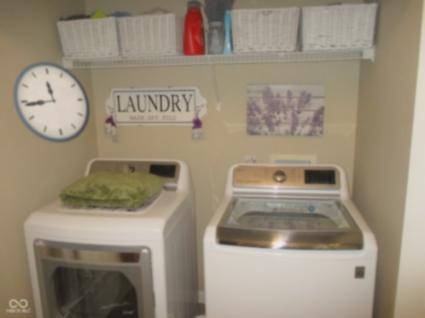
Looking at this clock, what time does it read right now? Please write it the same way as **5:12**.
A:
**11:44**
